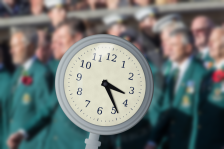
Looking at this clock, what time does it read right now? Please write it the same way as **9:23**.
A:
**3:24**
